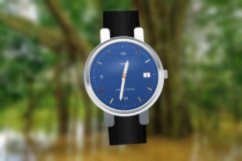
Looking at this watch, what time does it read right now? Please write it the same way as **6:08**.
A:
**12:32**
